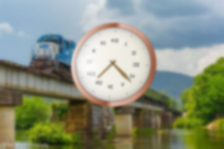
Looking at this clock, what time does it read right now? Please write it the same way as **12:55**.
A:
**7:22**
